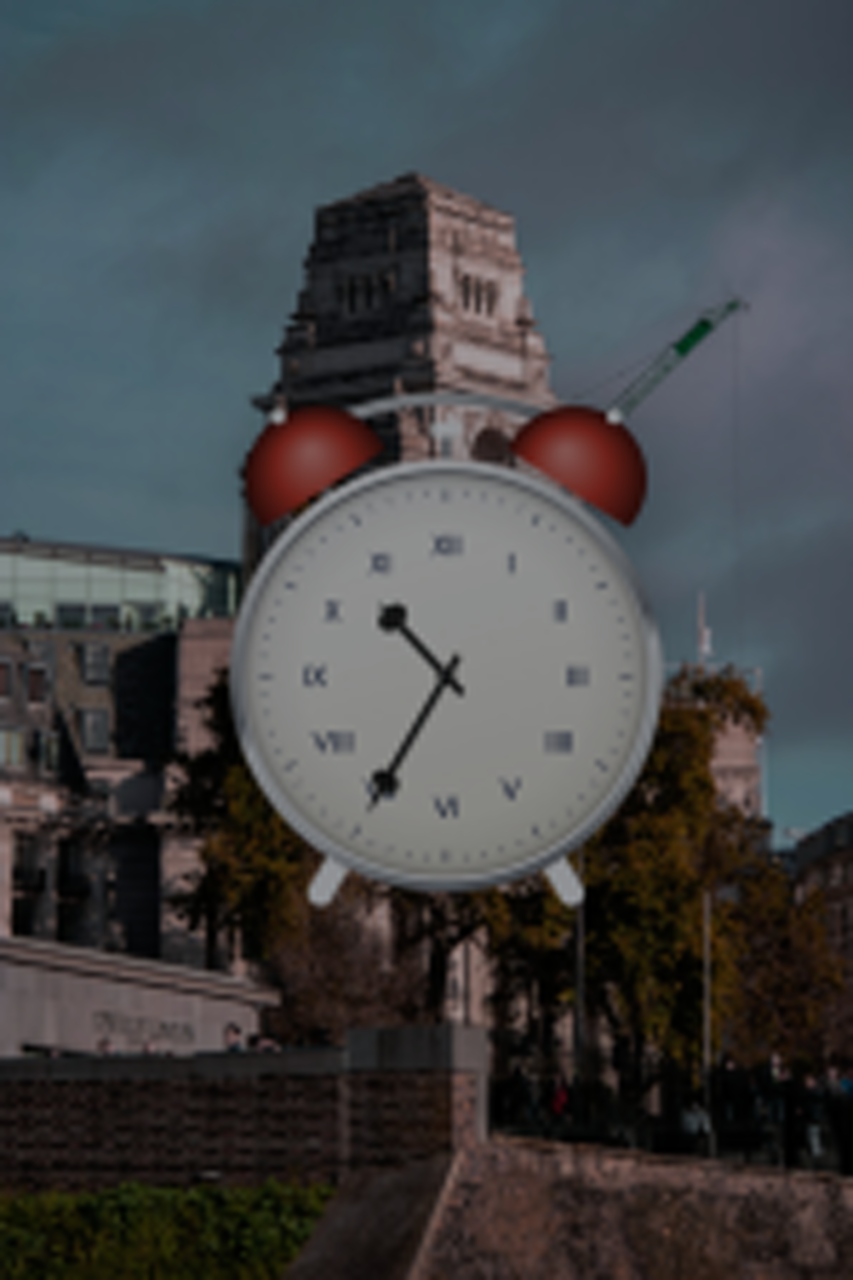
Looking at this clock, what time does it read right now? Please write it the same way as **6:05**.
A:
**10:35**
